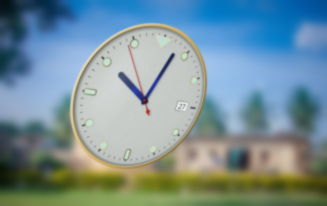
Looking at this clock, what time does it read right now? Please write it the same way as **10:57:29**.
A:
**10:02:54**
